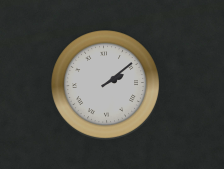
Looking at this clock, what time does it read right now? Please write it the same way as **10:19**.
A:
**2:09**
